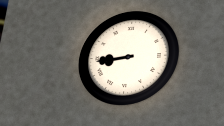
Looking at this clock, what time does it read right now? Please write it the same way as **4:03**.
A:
**8:44**
